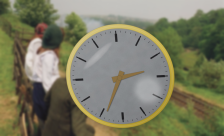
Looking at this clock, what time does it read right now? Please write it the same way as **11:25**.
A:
**2:34**
